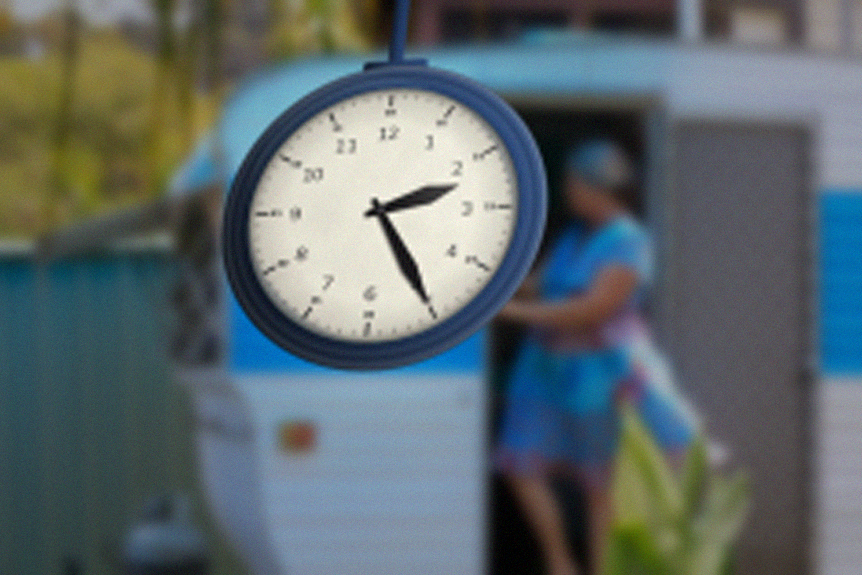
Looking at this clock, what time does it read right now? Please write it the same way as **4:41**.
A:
**2:25**
